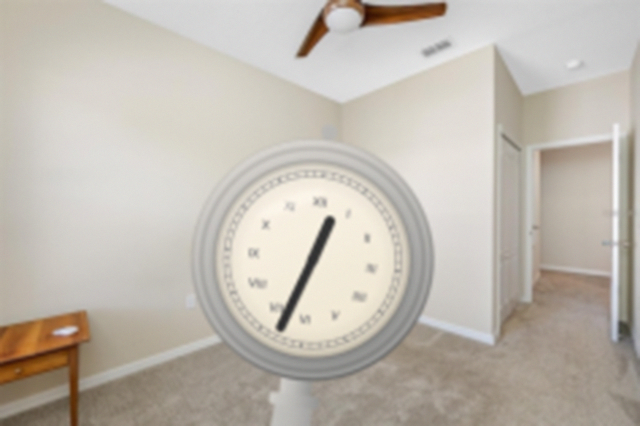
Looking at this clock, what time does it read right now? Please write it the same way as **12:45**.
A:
**12:33**
